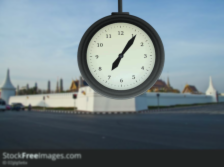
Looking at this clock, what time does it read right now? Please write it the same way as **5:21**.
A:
**7:06**
